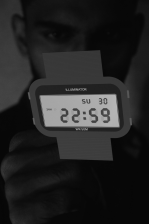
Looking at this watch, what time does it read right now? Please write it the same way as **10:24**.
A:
**22:59**
